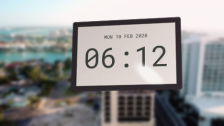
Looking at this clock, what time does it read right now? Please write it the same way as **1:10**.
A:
**6:12**
